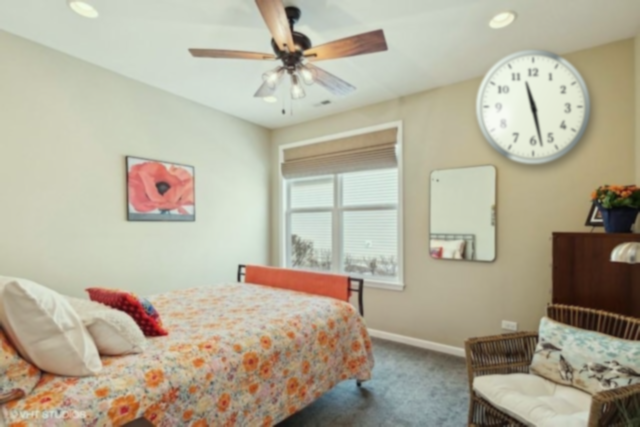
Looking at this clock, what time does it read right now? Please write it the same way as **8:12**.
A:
**11:28**
